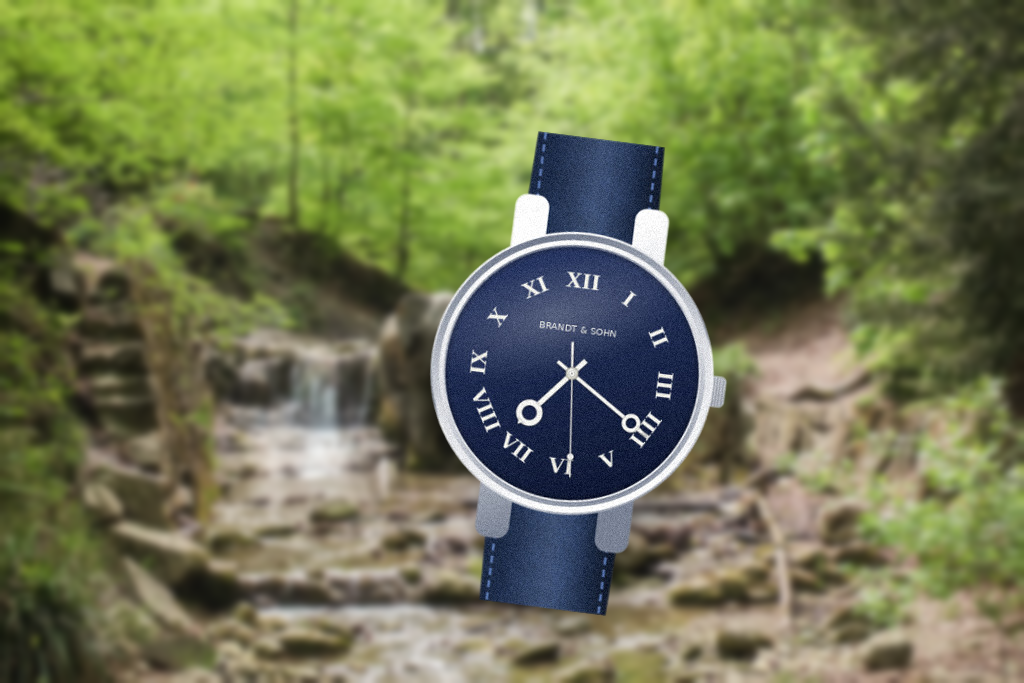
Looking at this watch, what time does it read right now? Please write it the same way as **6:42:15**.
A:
**7:20:29**
